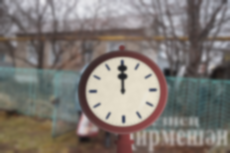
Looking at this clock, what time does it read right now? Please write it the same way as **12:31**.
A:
**12:00**
